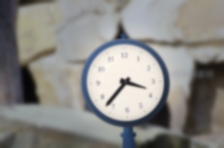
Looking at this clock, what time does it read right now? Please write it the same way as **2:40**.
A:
**3:37**
